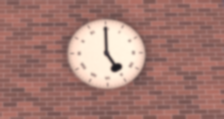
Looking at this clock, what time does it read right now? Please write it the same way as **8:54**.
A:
**5:00**
